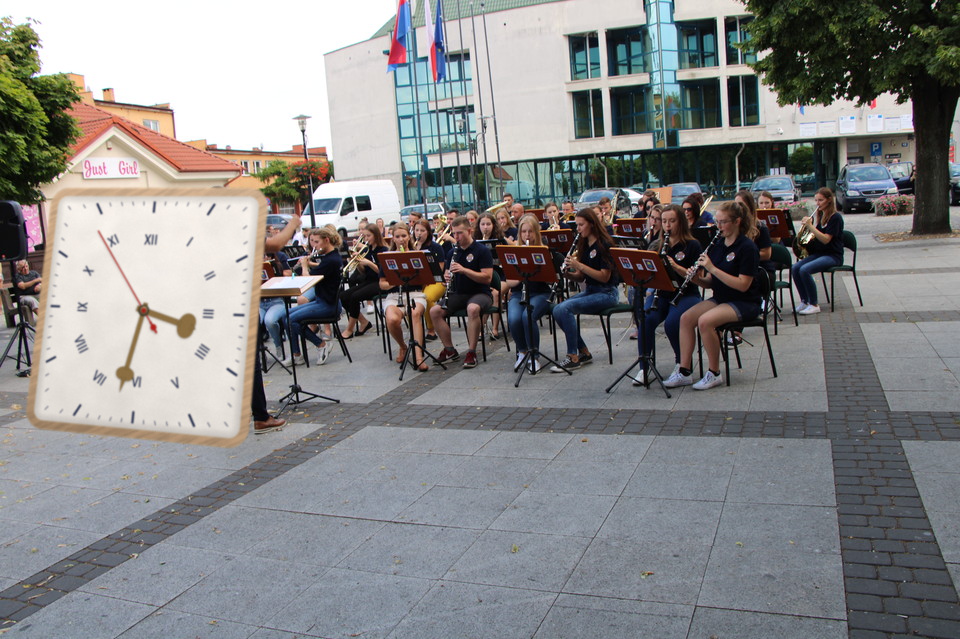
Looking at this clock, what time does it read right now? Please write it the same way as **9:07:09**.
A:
**3:31:54**
